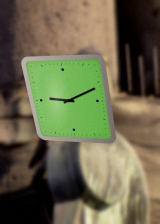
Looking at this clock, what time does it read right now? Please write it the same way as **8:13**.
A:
**9:11**
